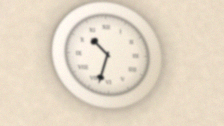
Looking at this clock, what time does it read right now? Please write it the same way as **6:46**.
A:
**10:33**
